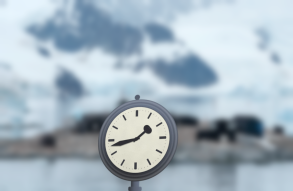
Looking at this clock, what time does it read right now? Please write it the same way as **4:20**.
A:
**1:43**
